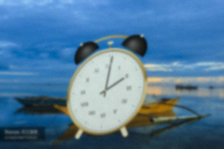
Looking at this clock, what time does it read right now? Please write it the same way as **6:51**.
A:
**2:01**
